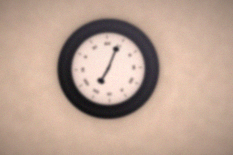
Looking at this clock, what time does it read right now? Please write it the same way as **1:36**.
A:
**7:04**
